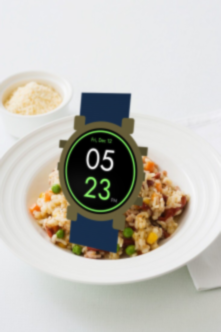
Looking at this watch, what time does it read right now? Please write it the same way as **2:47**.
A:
**5:23**
